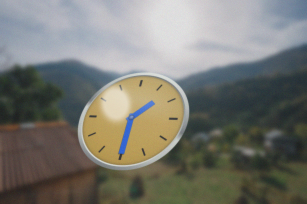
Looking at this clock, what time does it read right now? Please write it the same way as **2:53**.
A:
**1:30**
